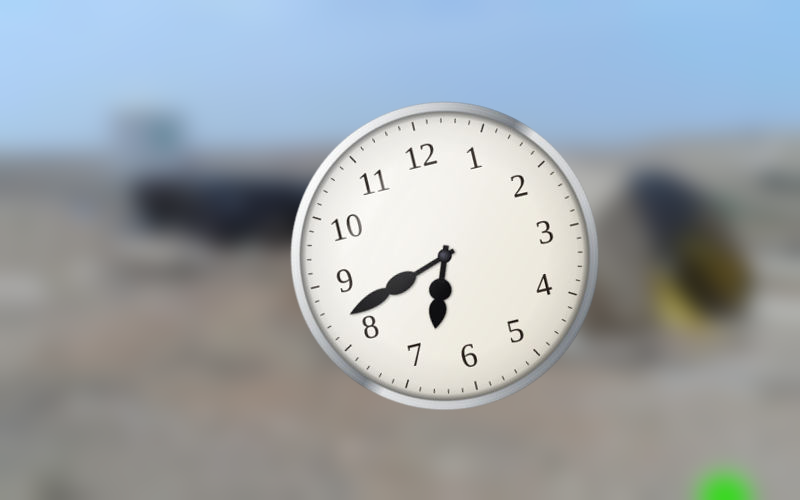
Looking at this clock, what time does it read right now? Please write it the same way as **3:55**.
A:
**6:42**
